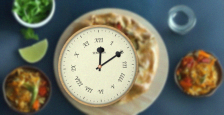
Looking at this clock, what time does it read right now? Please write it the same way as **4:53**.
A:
**12:10**
